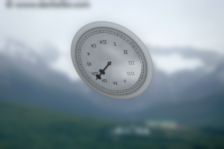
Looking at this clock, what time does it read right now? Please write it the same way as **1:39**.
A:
**7:38**
